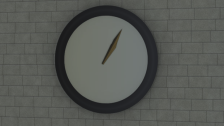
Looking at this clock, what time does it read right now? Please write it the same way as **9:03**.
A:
**1:05**
